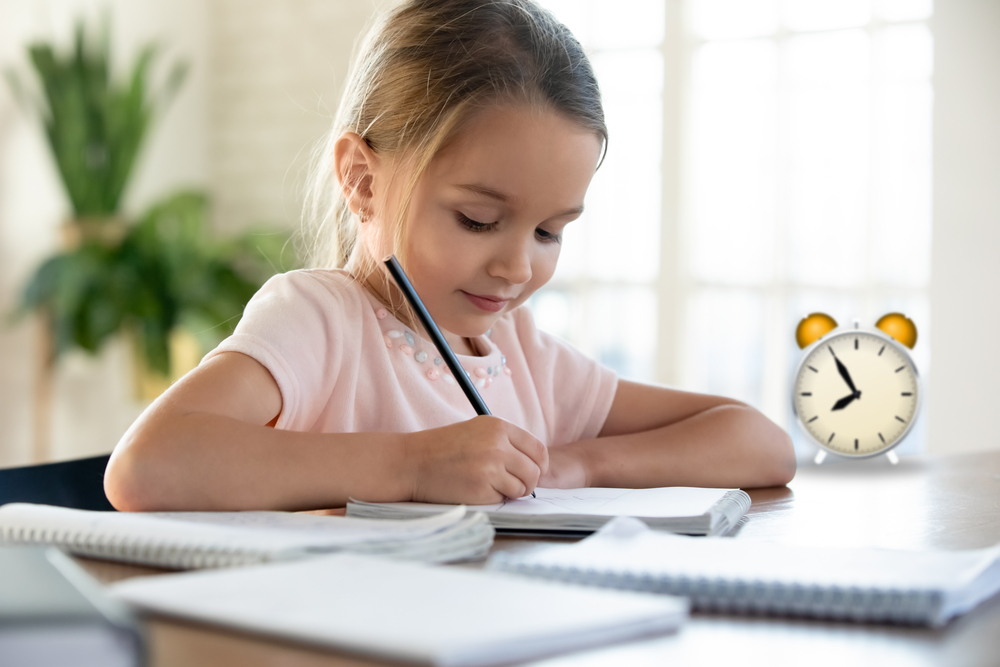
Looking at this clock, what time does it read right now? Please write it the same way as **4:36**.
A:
**7:55**
